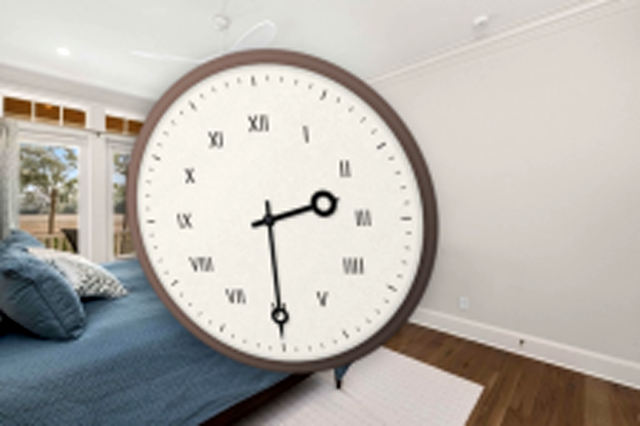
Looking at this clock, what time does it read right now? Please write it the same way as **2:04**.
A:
**2:30**
